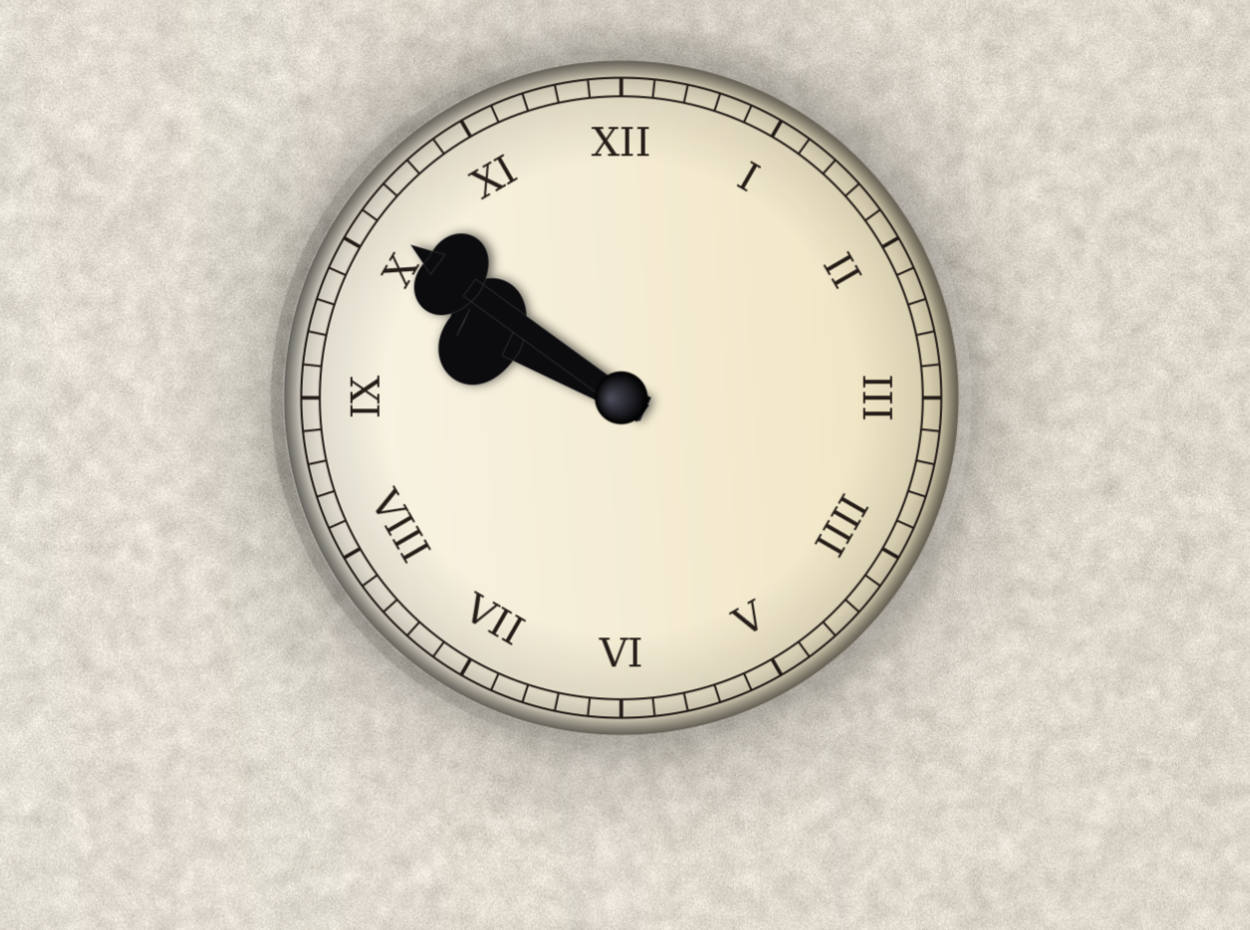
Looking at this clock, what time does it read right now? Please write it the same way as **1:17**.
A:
**9:51**
